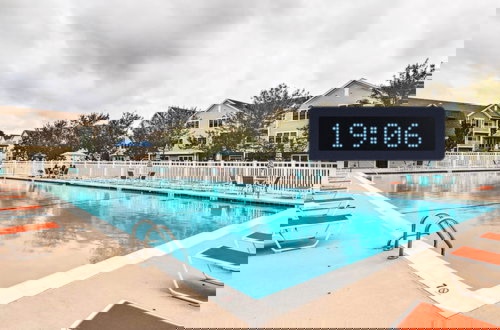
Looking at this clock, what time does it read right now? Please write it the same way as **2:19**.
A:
**19:06**
